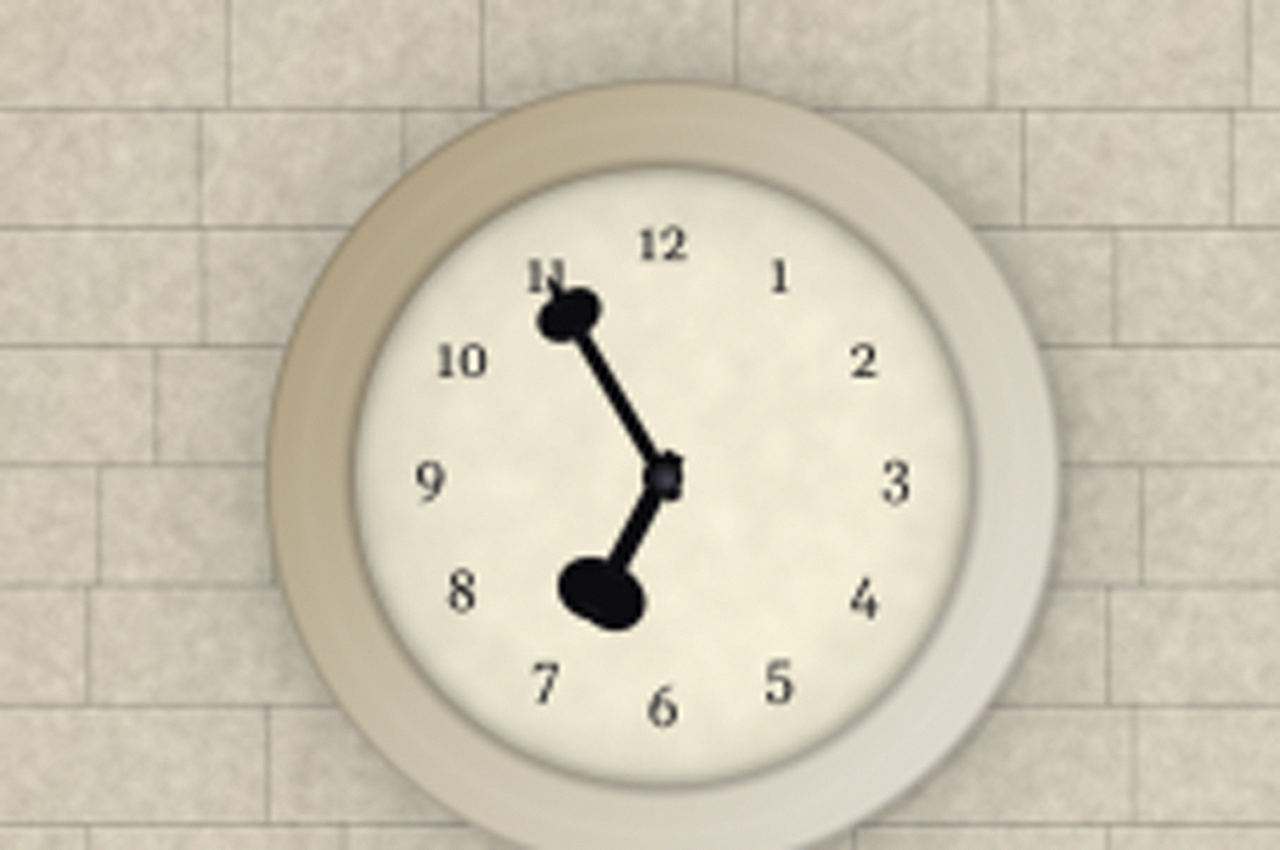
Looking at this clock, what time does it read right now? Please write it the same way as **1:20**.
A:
**6:55**
